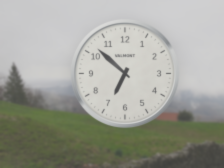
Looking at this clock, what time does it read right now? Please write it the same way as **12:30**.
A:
**6:52**
